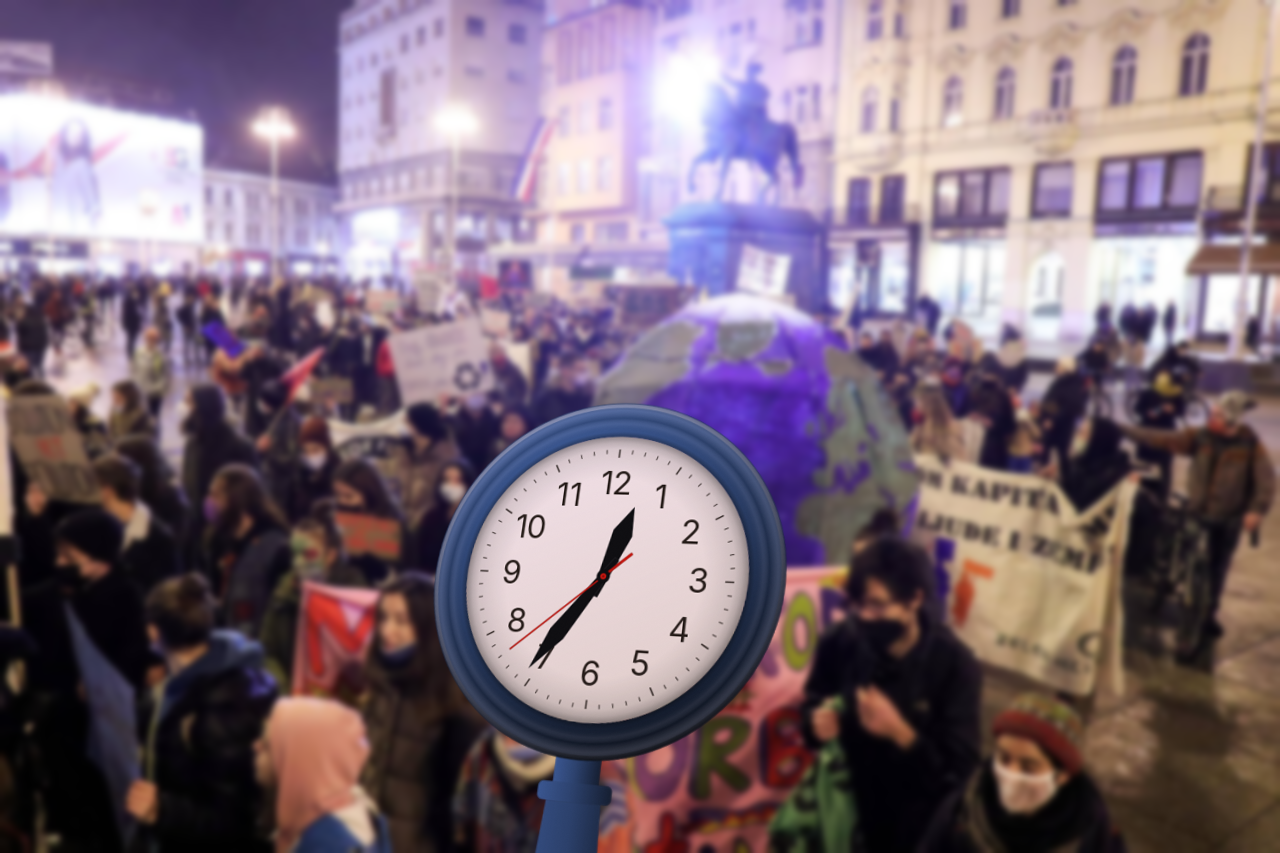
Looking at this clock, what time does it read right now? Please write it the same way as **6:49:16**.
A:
**12:35:38**
